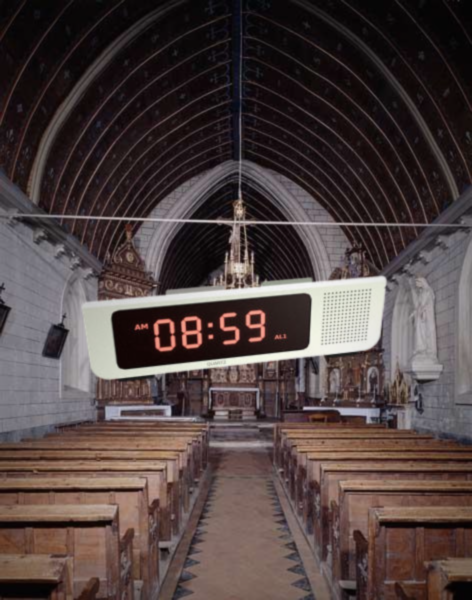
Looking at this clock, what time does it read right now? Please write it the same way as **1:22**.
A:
**8:59**
